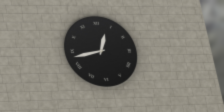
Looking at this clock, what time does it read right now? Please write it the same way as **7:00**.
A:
**12:43**
